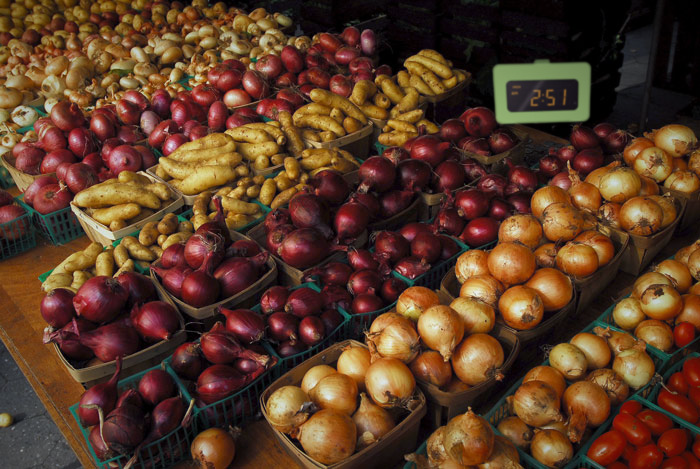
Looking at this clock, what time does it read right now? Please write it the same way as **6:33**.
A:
**2:51**
